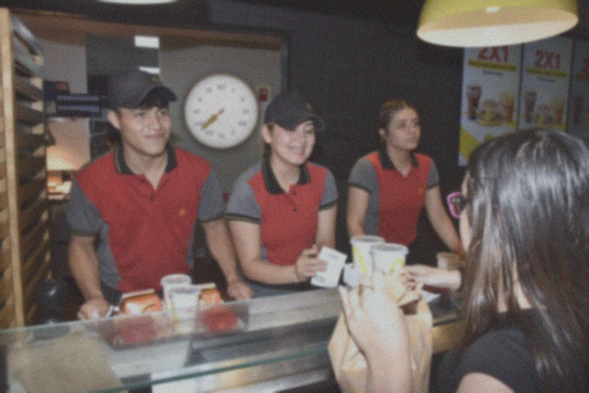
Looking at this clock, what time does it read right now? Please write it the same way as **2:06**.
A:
**7:38**
